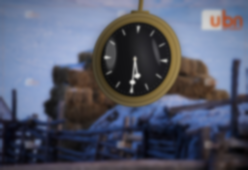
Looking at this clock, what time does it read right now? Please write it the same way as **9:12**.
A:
**5:30**
